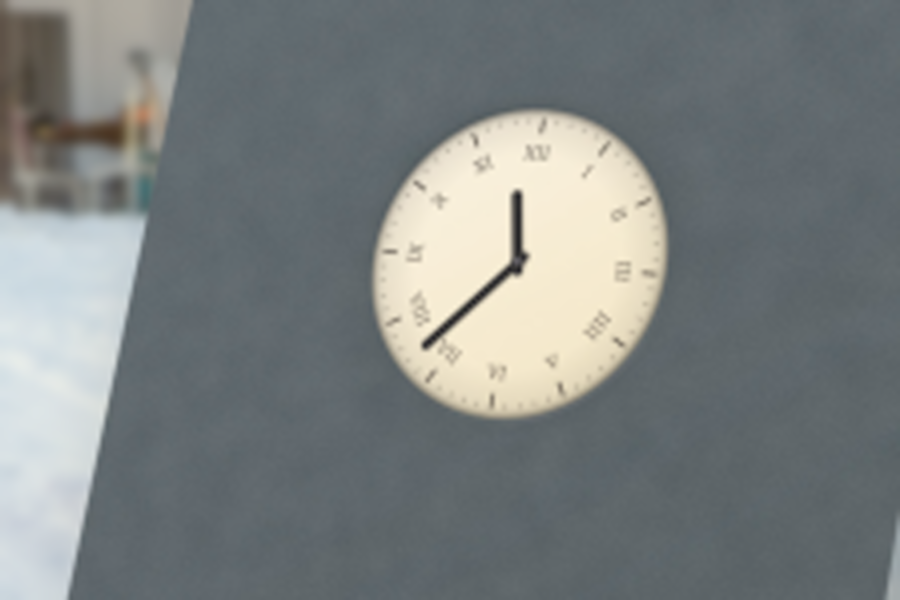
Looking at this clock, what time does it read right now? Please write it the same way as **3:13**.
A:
**11:37**
